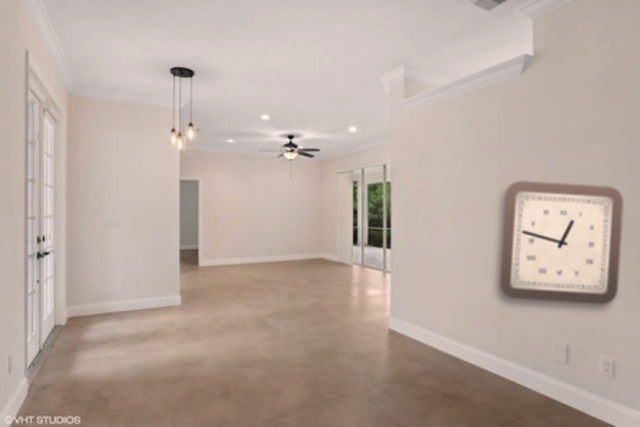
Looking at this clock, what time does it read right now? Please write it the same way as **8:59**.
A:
**12:47**
